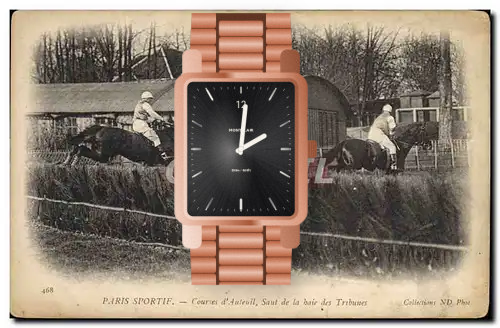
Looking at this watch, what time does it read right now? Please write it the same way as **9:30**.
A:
**2:01**
